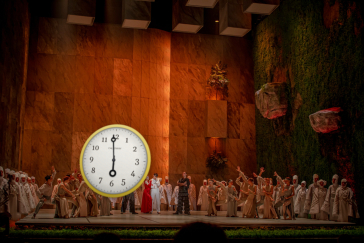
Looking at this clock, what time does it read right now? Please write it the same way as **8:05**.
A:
**5:59**
